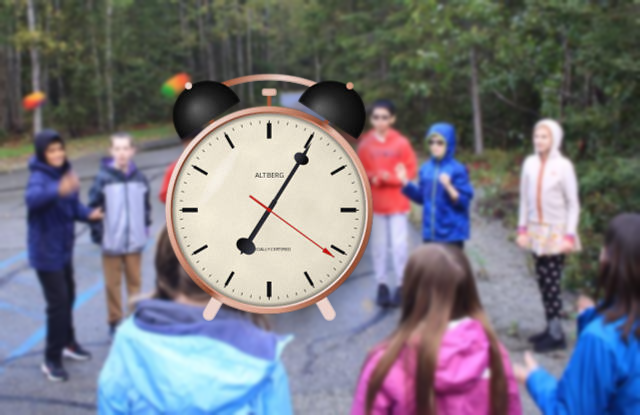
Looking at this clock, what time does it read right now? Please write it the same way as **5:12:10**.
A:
**7:05:21**
